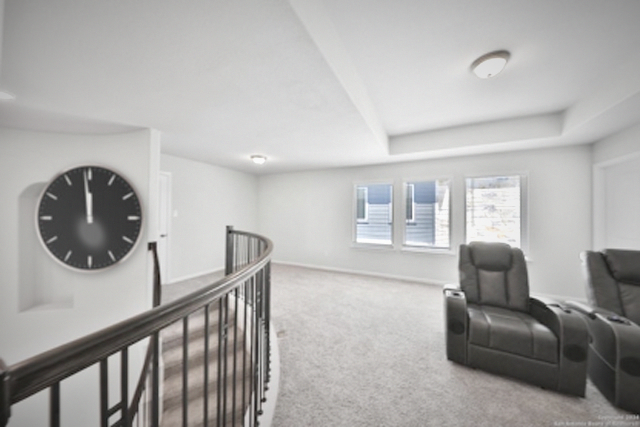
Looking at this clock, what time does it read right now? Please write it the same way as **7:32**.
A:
**11:59**
